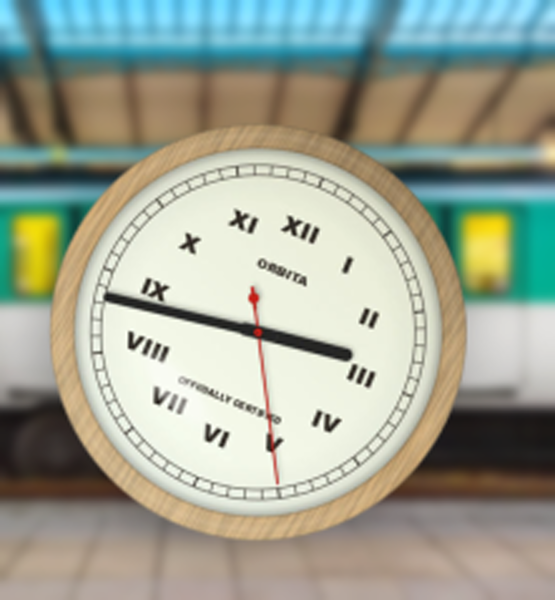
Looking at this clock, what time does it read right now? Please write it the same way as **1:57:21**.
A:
**2:43:25**
